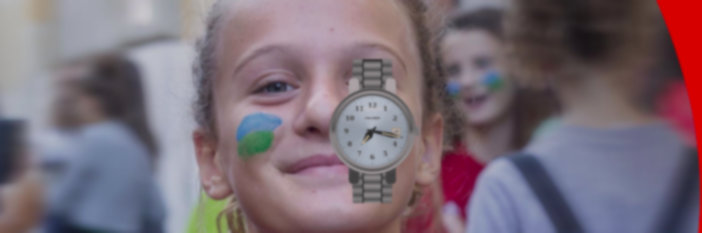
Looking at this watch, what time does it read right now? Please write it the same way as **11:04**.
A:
**7:17**
